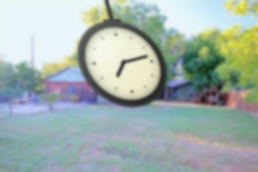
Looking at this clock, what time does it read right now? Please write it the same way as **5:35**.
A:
**7:13**
